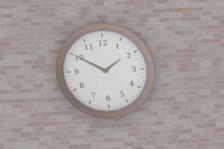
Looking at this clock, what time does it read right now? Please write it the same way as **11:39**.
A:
**1:50**
